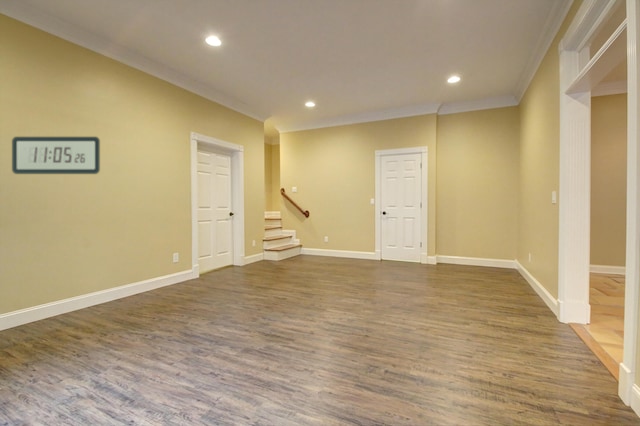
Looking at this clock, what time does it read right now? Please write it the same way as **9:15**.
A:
**11:05**
